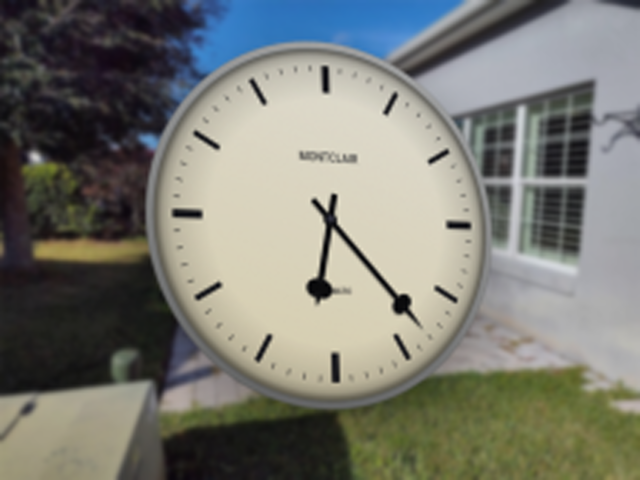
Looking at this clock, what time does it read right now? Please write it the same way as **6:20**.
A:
**6:23**
